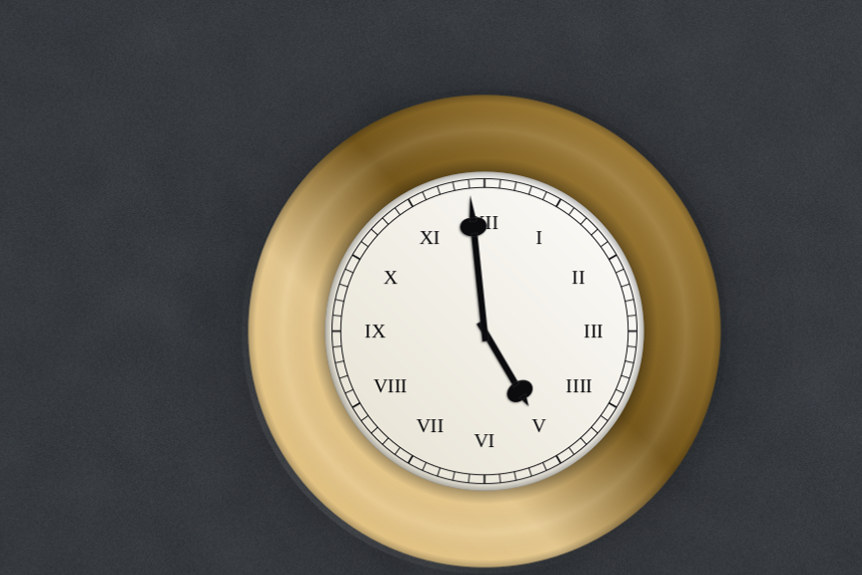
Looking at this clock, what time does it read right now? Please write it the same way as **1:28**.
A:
**4:59**
